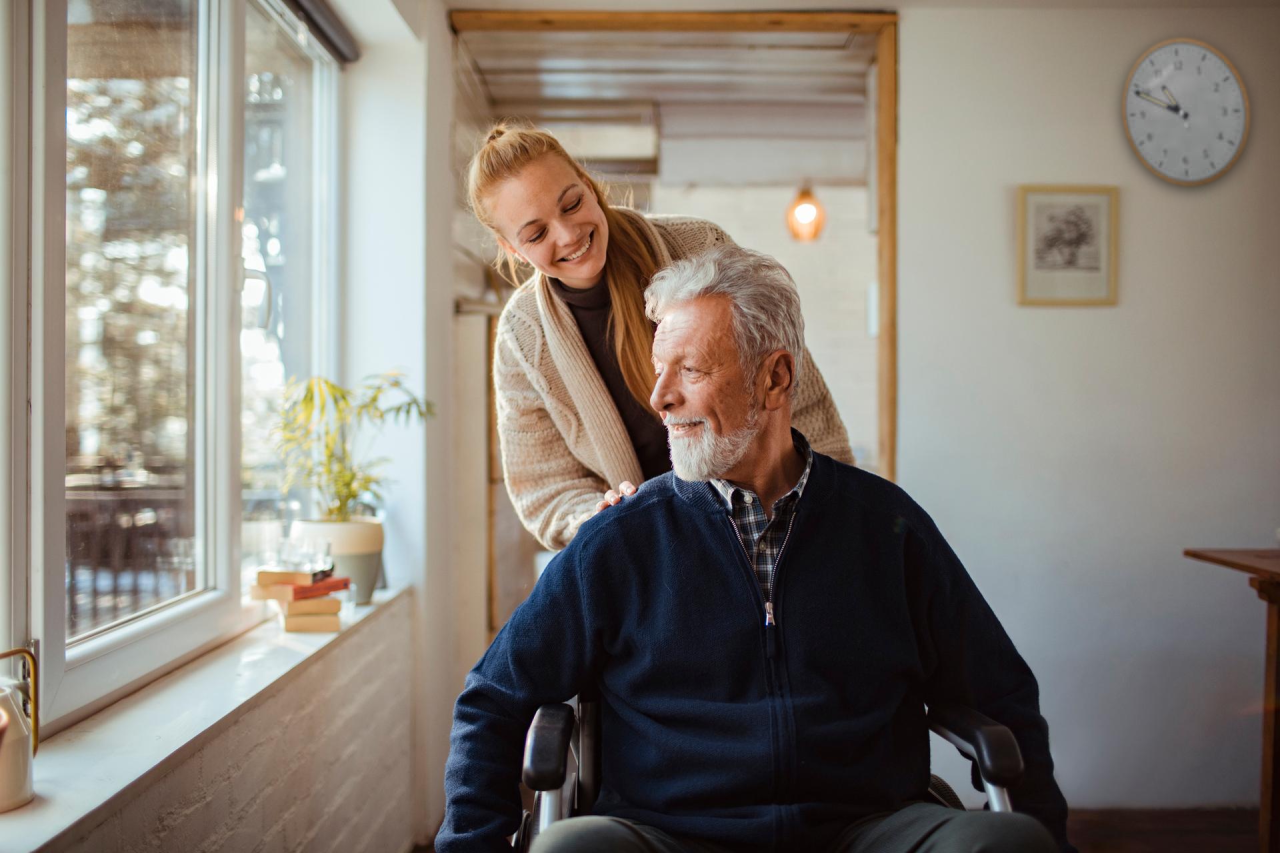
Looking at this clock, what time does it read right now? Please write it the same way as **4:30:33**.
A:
**10:48:57**
